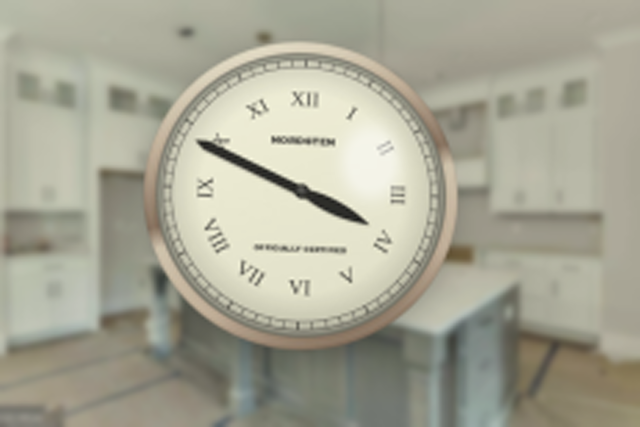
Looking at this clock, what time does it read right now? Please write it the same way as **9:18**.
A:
**3:49**
